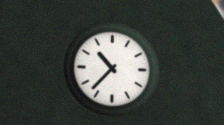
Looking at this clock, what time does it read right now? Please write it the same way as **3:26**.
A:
**10:37**
